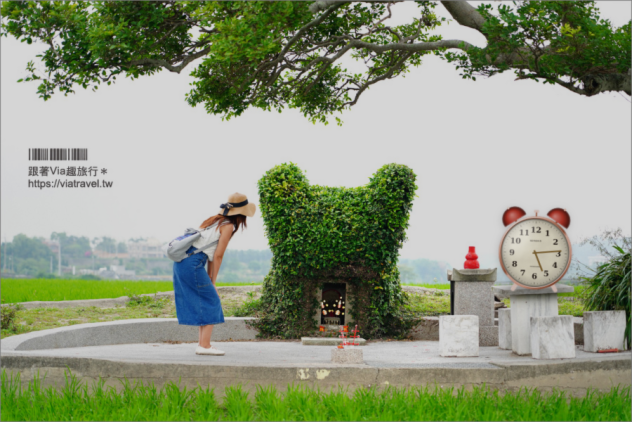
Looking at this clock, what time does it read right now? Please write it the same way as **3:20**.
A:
**5:14**
